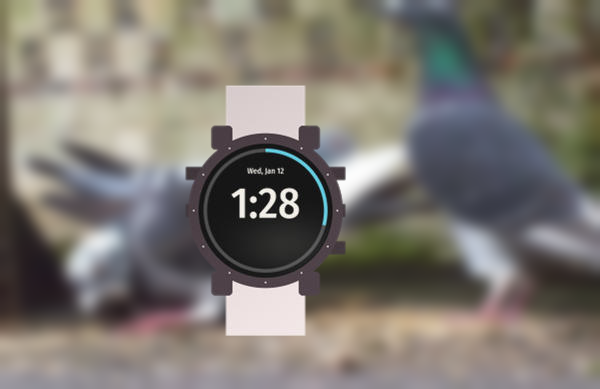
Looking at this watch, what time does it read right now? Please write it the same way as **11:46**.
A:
**1:28**
